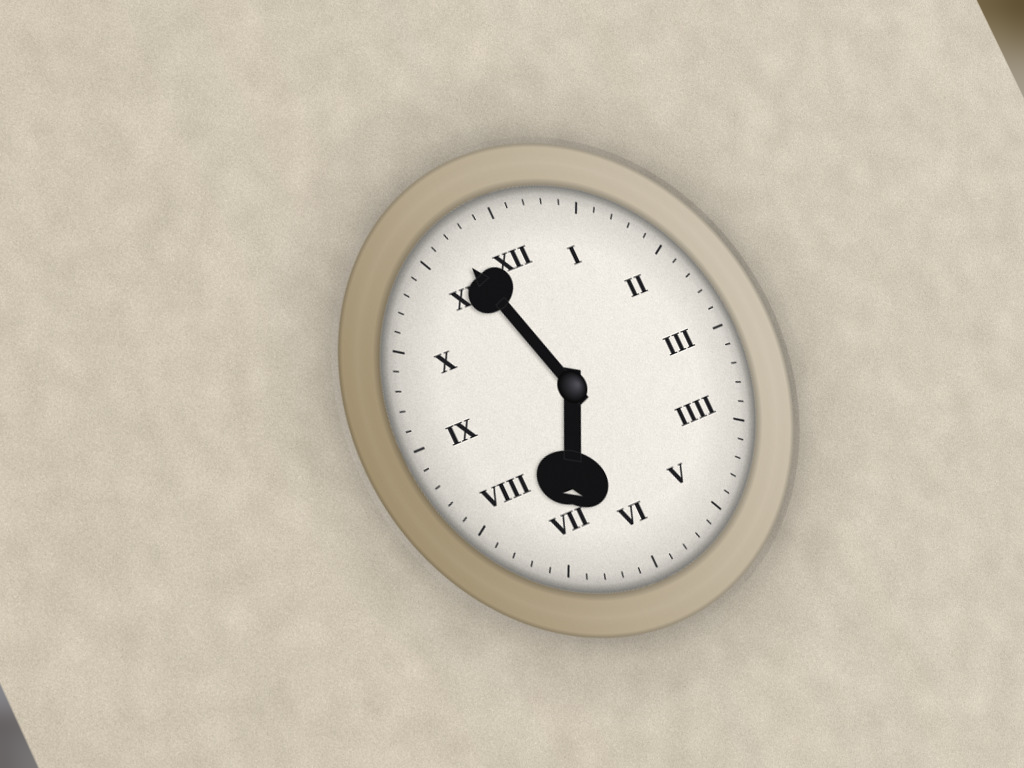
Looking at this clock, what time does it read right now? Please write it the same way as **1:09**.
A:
**6:57**
